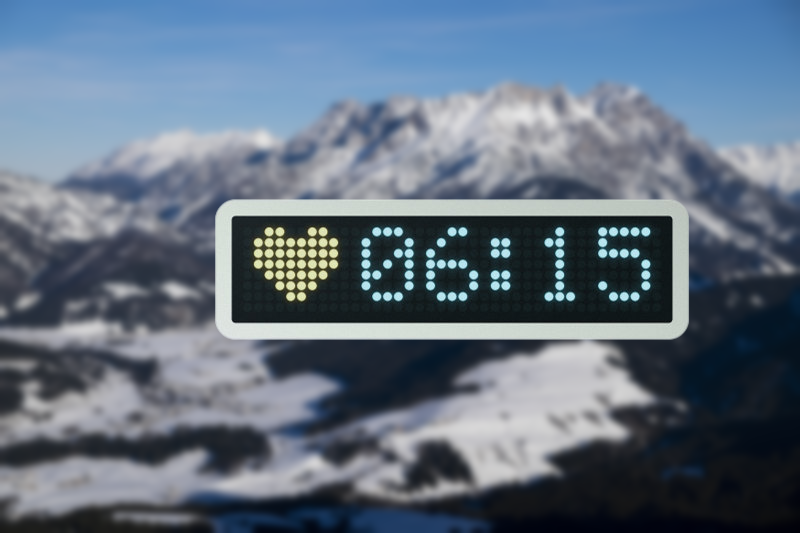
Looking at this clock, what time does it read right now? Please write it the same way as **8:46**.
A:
**6:15**
